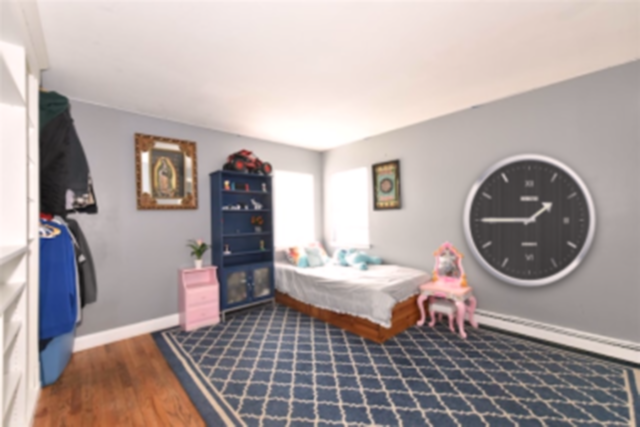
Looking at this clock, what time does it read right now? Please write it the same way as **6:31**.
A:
**1:45**
